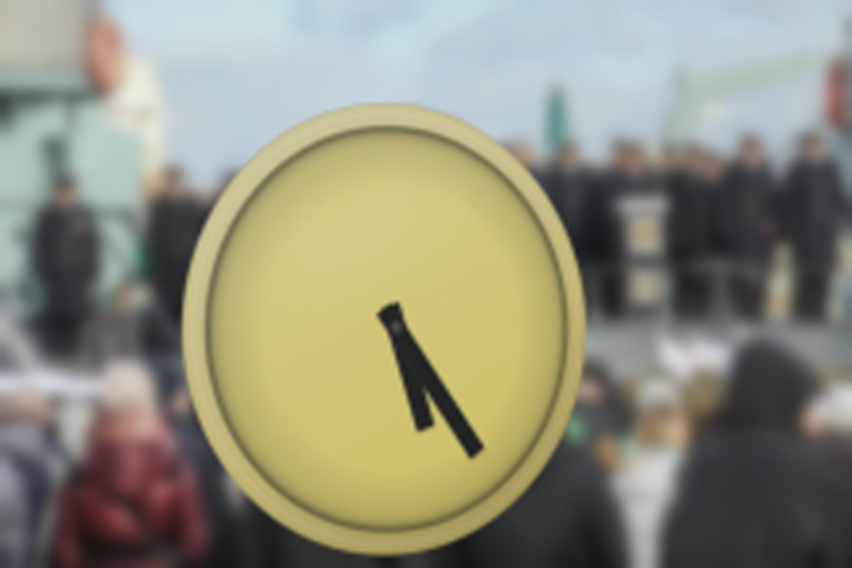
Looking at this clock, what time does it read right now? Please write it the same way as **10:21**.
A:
**5:24**
